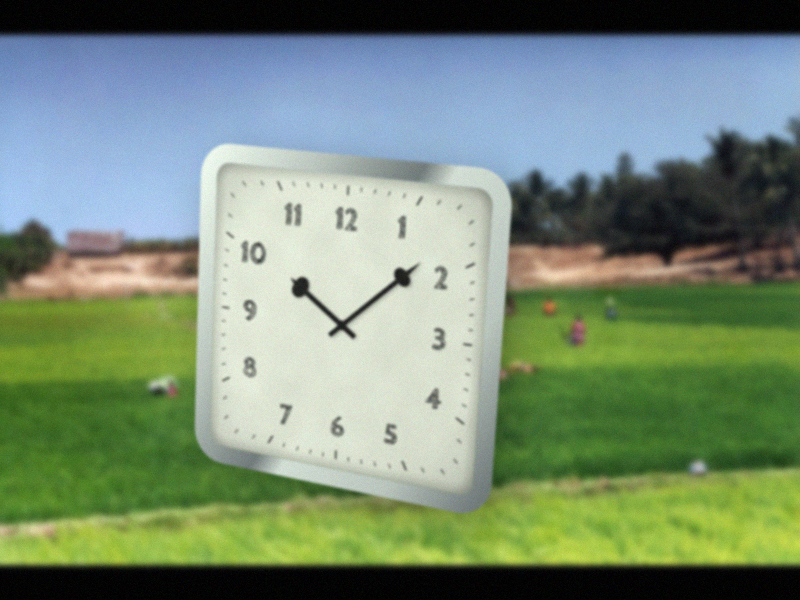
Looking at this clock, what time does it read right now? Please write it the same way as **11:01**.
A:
**10:08**
